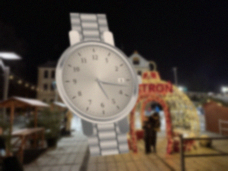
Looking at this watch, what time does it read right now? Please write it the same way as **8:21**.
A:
**5:17**
